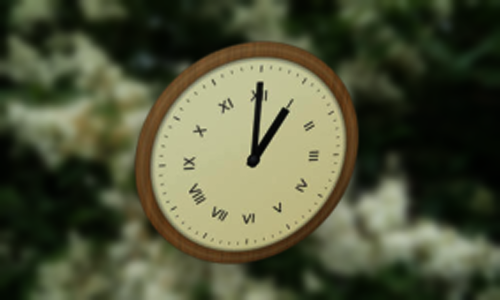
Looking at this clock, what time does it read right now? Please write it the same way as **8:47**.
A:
**1:00**
